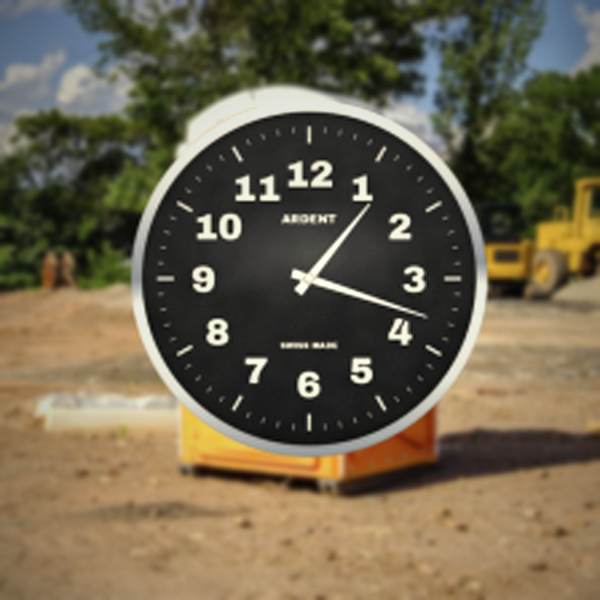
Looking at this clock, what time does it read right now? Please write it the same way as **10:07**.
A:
**1:18**
